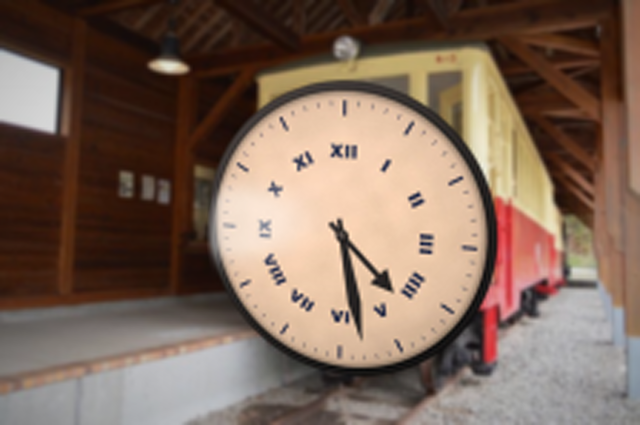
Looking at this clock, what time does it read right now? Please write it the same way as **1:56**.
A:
**4:28**
